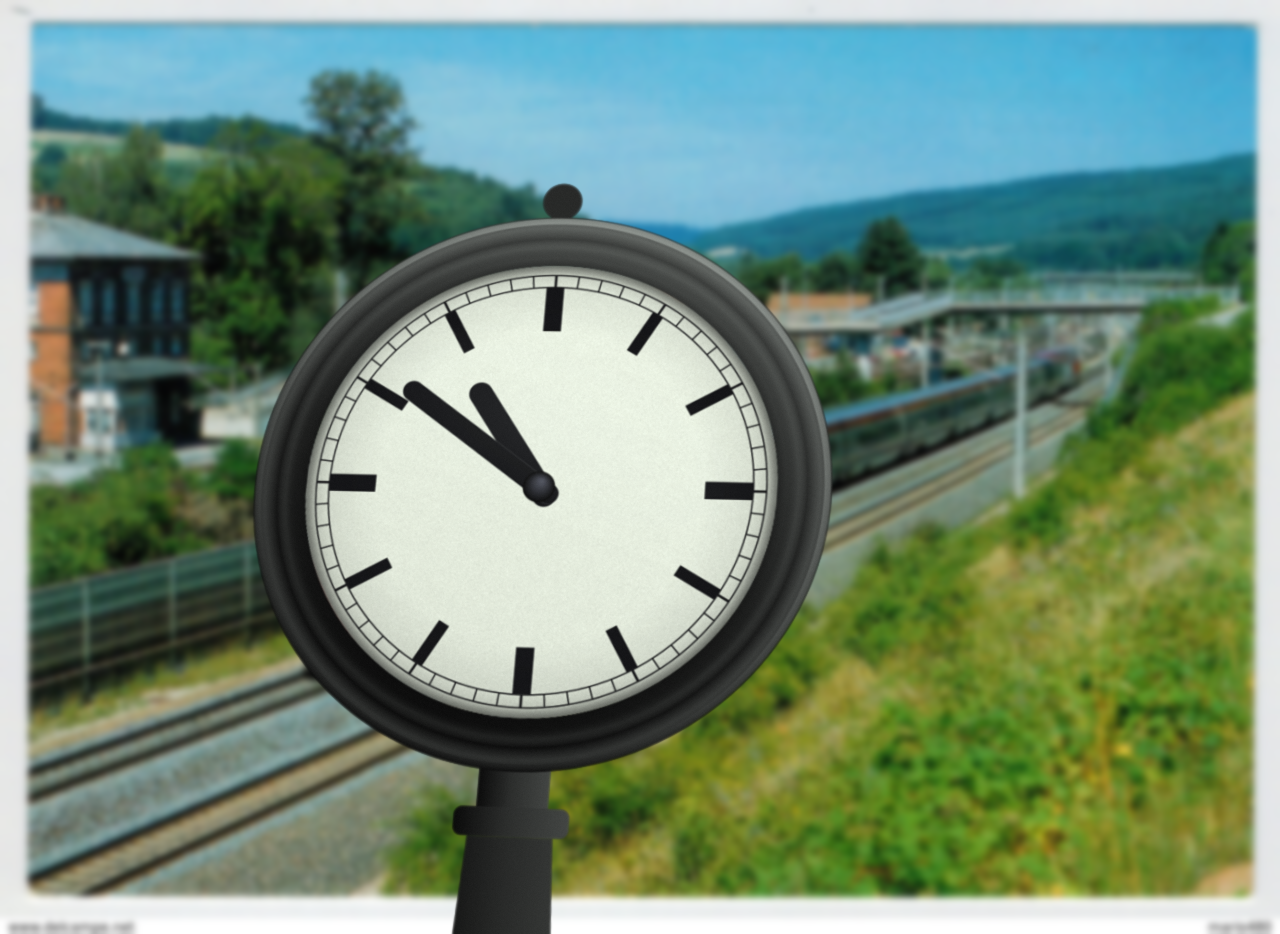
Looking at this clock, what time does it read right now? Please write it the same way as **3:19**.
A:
**10:51**
